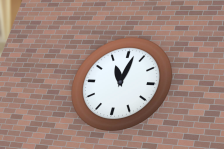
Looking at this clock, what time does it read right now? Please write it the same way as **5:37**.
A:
**11:02**
